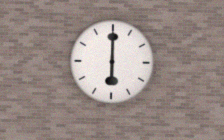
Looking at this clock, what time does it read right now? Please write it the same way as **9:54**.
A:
**6:00**
